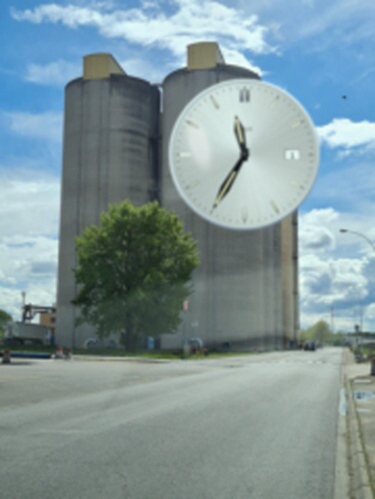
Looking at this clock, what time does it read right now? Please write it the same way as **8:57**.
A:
**11:35**
